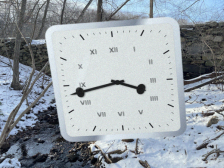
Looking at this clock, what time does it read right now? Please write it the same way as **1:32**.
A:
**3:43**
